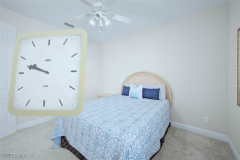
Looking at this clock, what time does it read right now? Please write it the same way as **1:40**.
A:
**9:48**
